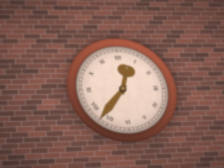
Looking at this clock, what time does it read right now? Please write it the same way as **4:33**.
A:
**12:37**
